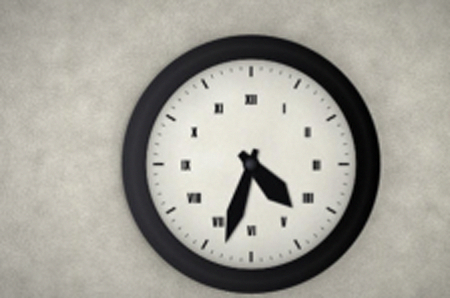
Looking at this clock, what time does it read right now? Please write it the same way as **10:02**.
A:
**4:33**
